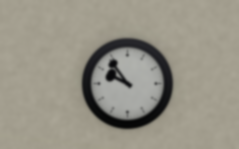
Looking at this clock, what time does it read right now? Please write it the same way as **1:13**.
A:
**9:54**
